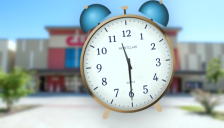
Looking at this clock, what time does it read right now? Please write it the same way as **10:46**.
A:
**11:30**
